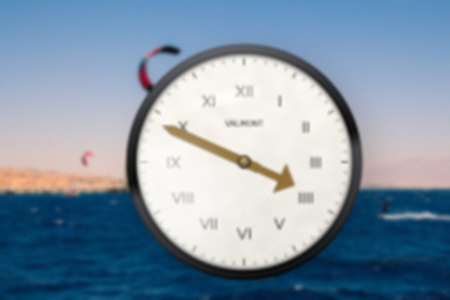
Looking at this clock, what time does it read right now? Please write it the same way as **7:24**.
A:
**3:49**
